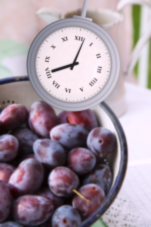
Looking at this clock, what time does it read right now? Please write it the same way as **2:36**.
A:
**8:02**
